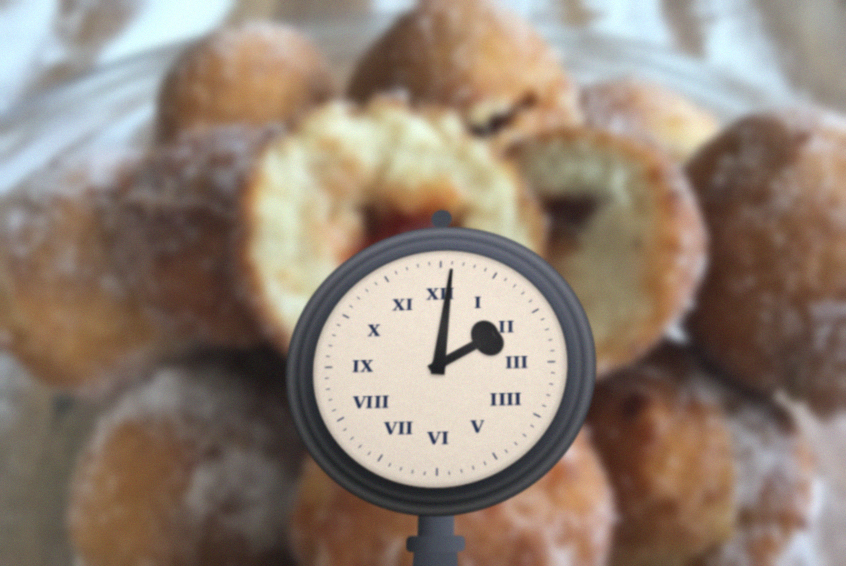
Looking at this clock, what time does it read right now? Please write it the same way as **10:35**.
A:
**2:01**
